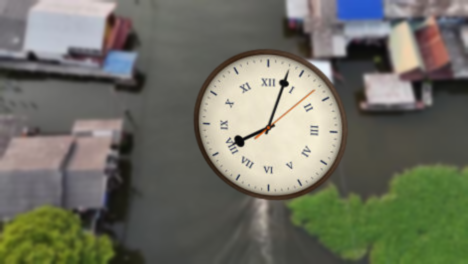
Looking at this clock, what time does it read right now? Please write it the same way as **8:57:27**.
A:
**8:03:08**
